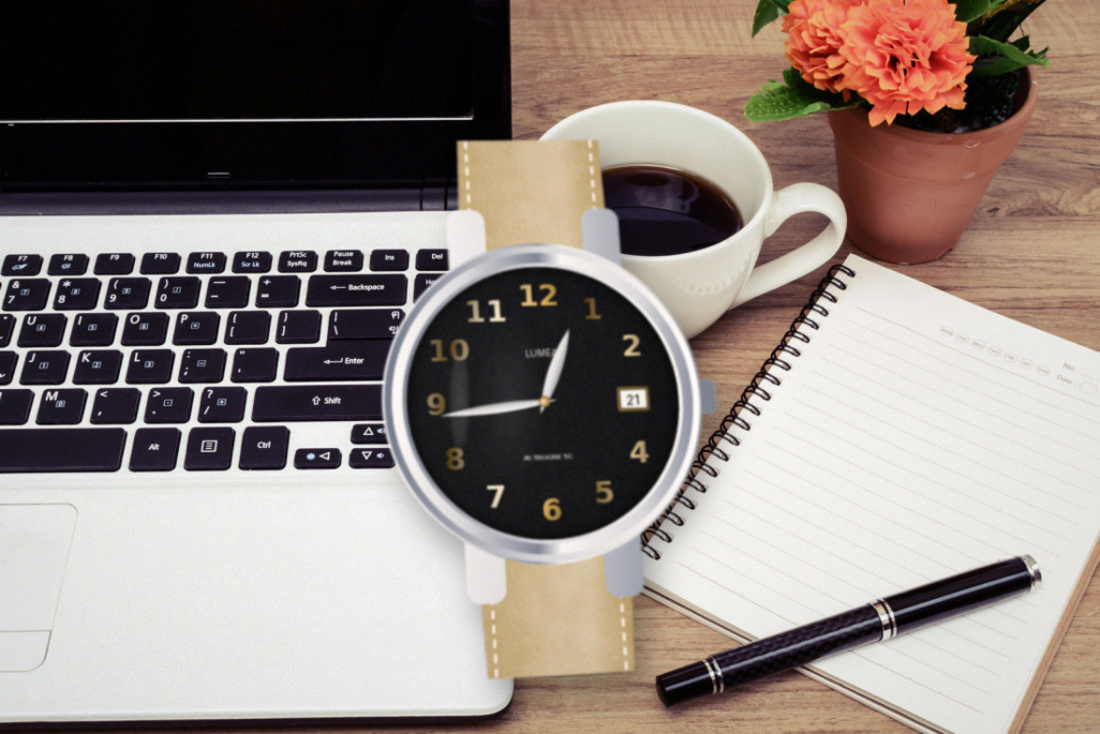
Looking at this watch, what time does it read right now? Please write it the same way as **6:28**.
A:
**12:44**
